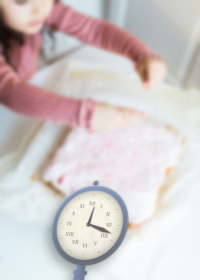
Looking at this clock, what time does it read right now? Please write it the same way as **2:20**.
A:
**12:18**
